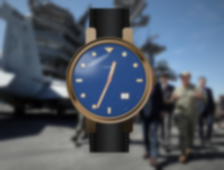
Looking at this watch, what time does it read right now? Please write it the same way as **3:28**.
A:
**12:34**
